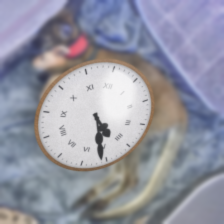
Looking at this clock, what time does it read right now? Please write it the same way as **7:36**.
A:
**4:26**
